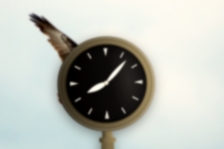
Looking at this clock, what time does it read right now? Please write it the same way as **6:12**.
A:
**8:07**
